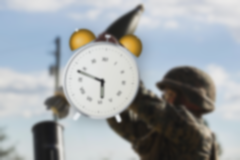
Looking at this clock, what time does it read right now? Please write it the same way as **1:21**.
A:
**5:48**
